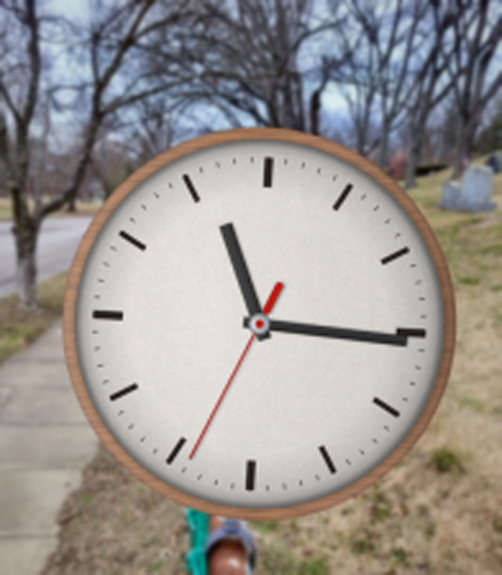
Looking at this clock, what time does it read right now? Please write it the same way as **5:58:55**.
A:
**11:15:34**
